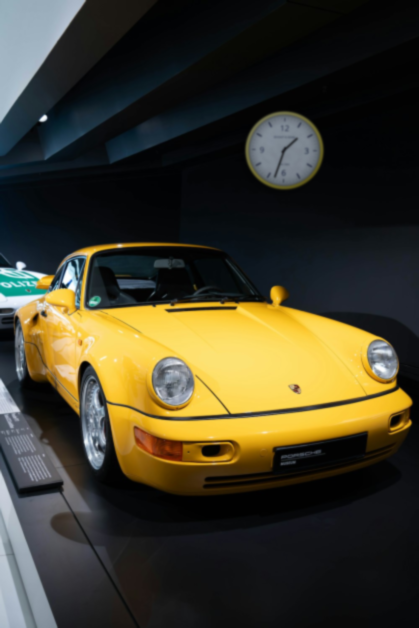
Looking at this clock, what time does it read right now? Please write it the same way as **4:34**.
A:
**1:33**
